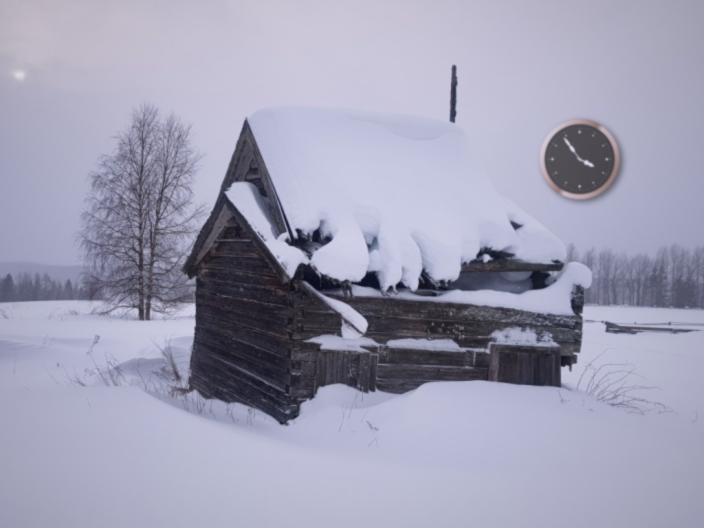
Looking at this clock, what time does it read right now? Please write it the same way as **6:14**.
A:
**3:54**
